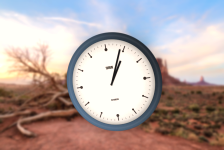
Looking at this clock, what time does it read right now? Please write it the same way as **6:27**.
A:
**1:04**
